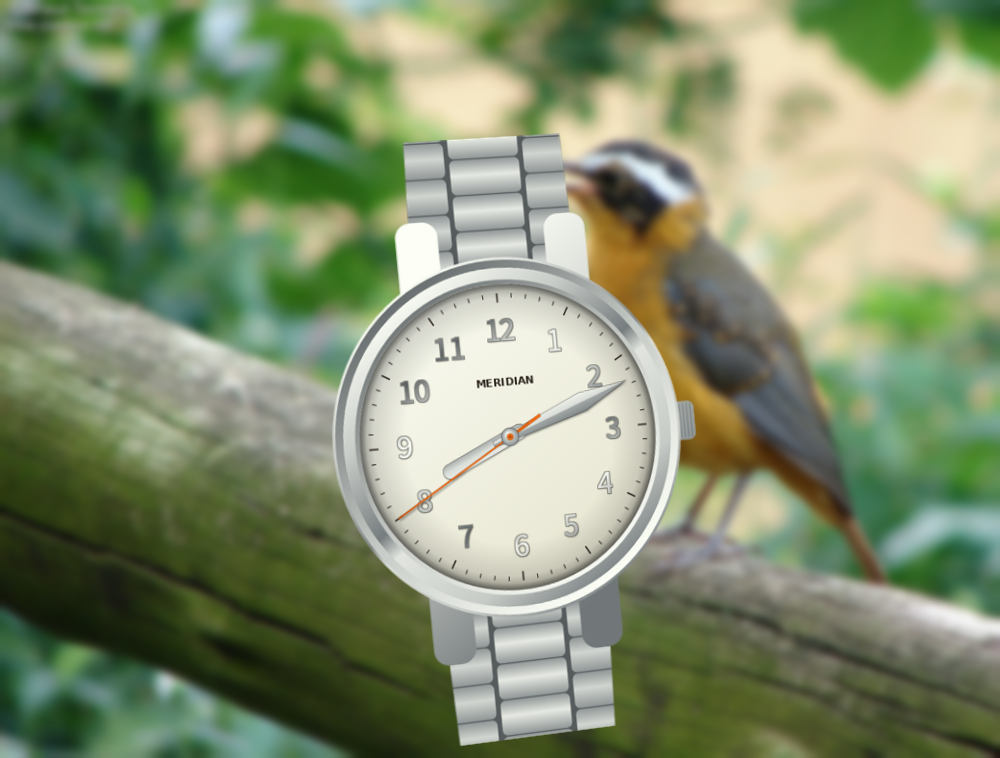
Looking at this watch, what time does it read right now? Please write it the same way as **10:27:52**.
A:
**8:11:40**
